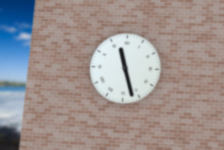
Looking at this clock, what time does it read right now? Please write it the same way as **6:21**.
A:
**11:27**
